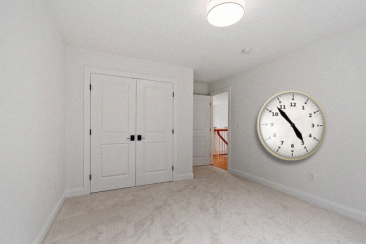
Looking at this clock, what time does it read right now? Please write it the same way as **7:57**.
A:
**4:53**
